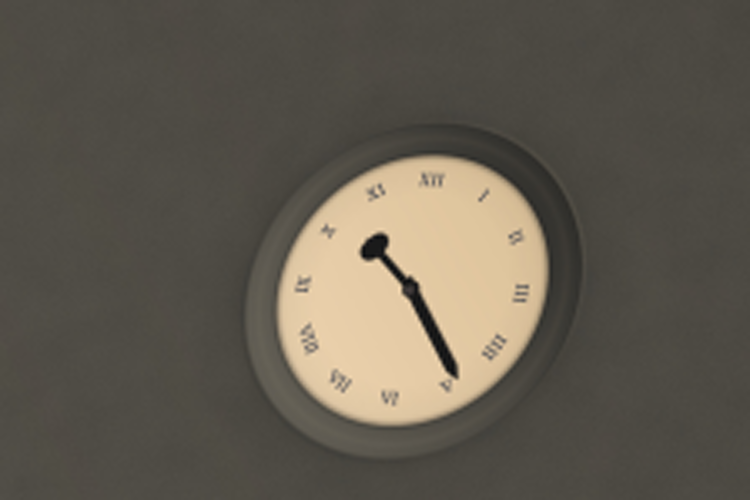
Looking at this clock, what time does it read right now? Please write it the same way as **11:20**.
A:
**10:24**
